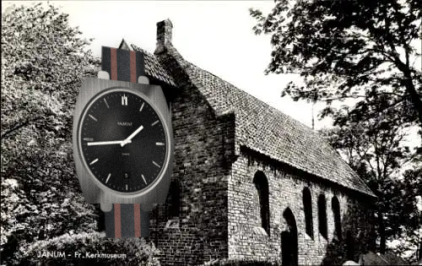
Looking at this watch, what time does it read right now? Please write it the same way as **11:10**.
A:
**1:44**
